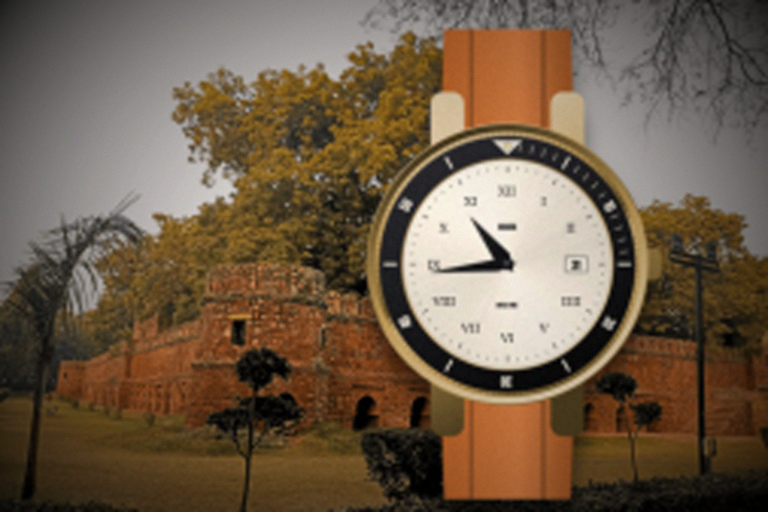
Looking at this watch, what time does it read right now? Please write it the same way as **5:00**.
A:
**10:44**
